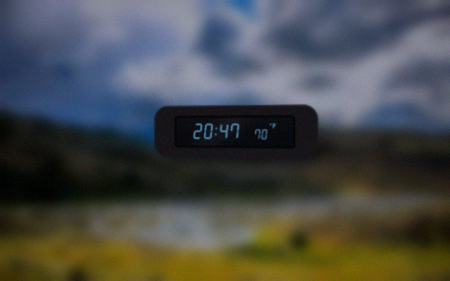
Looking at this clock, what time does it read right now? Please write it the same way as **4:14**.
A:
**20:47**
